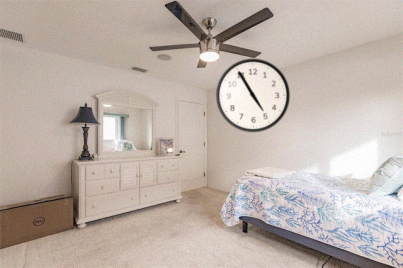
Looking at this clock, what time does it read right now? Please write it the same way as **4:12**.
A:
**4:55**
